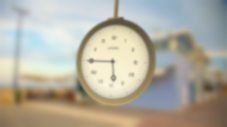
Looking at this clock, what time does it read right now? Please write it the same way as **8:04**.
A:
**5:45**
